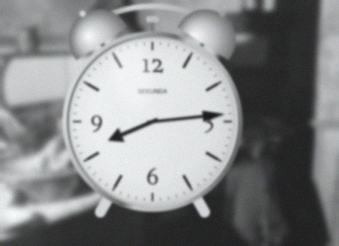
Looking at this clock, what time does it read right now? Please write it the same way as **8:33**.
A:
**8:14**
